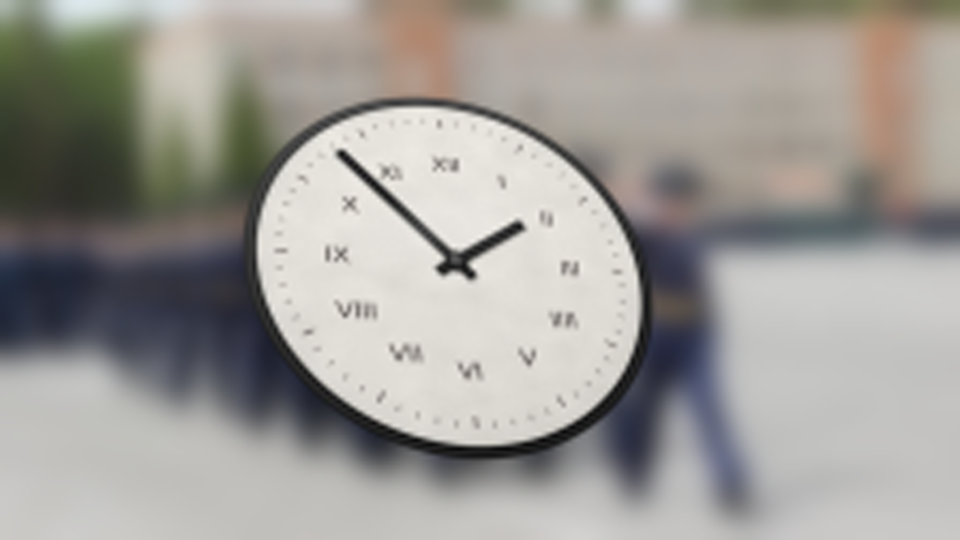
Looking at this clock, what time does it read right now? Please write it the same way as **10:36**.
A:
**1:53**
